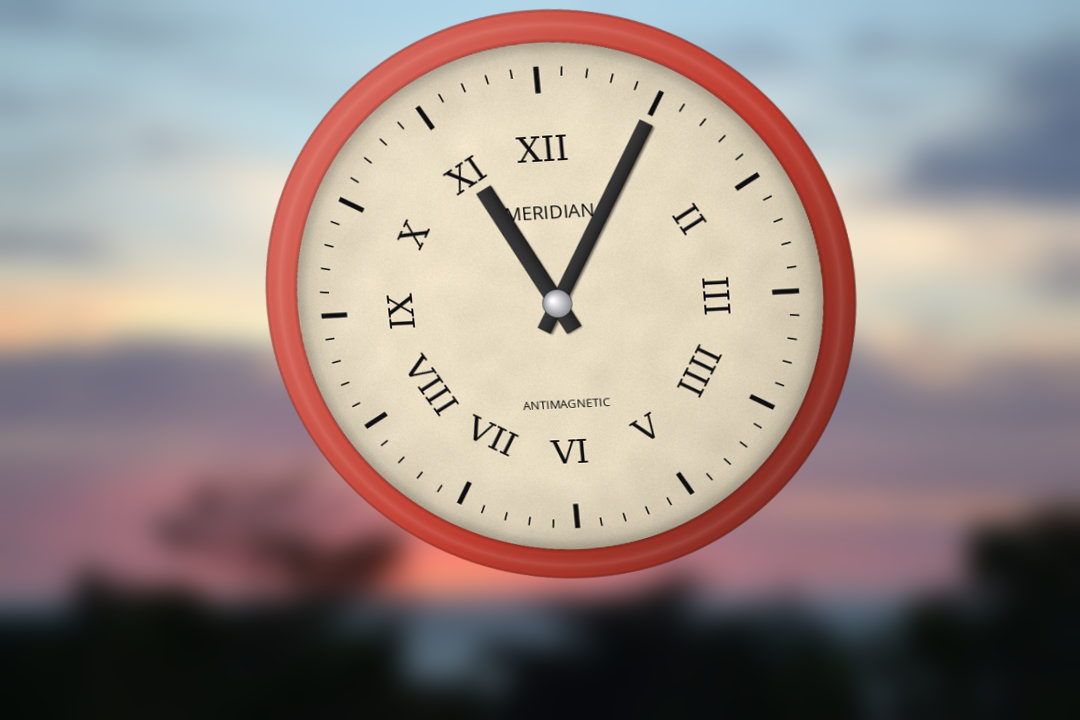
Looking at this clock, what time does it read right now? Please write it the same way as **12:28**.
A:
**11:05**
